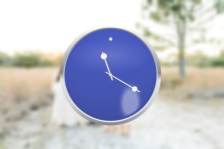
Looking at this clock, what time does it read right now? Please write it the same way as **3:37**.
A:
**11:20**
